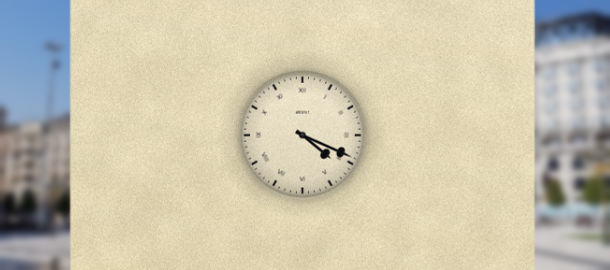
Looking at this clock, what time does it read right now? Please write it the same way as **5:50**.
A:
**4:19**
